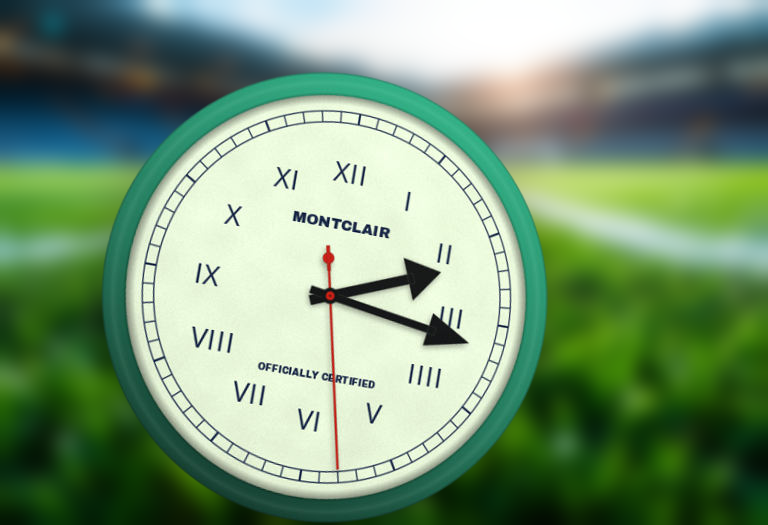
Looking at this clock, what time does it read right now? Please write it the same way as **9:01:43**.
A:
**2:16:28**
